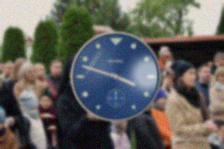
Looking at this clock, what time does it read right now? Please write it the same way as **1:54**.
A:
**3:48**
